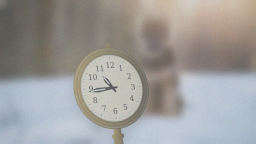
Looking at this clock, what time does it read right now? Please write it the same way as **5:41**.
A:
**10:44**
